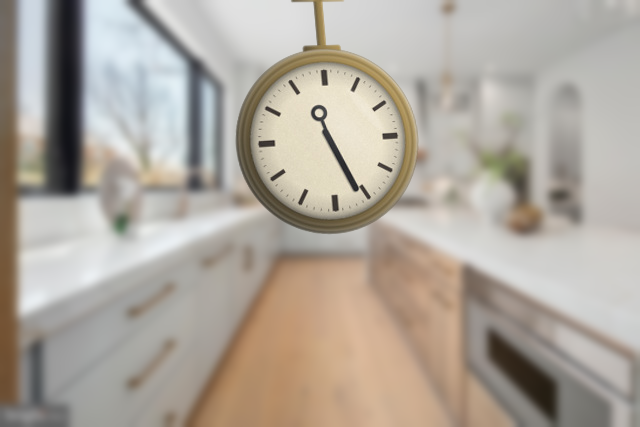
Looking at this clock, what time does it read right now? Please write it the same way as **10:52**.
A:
**11:26**
